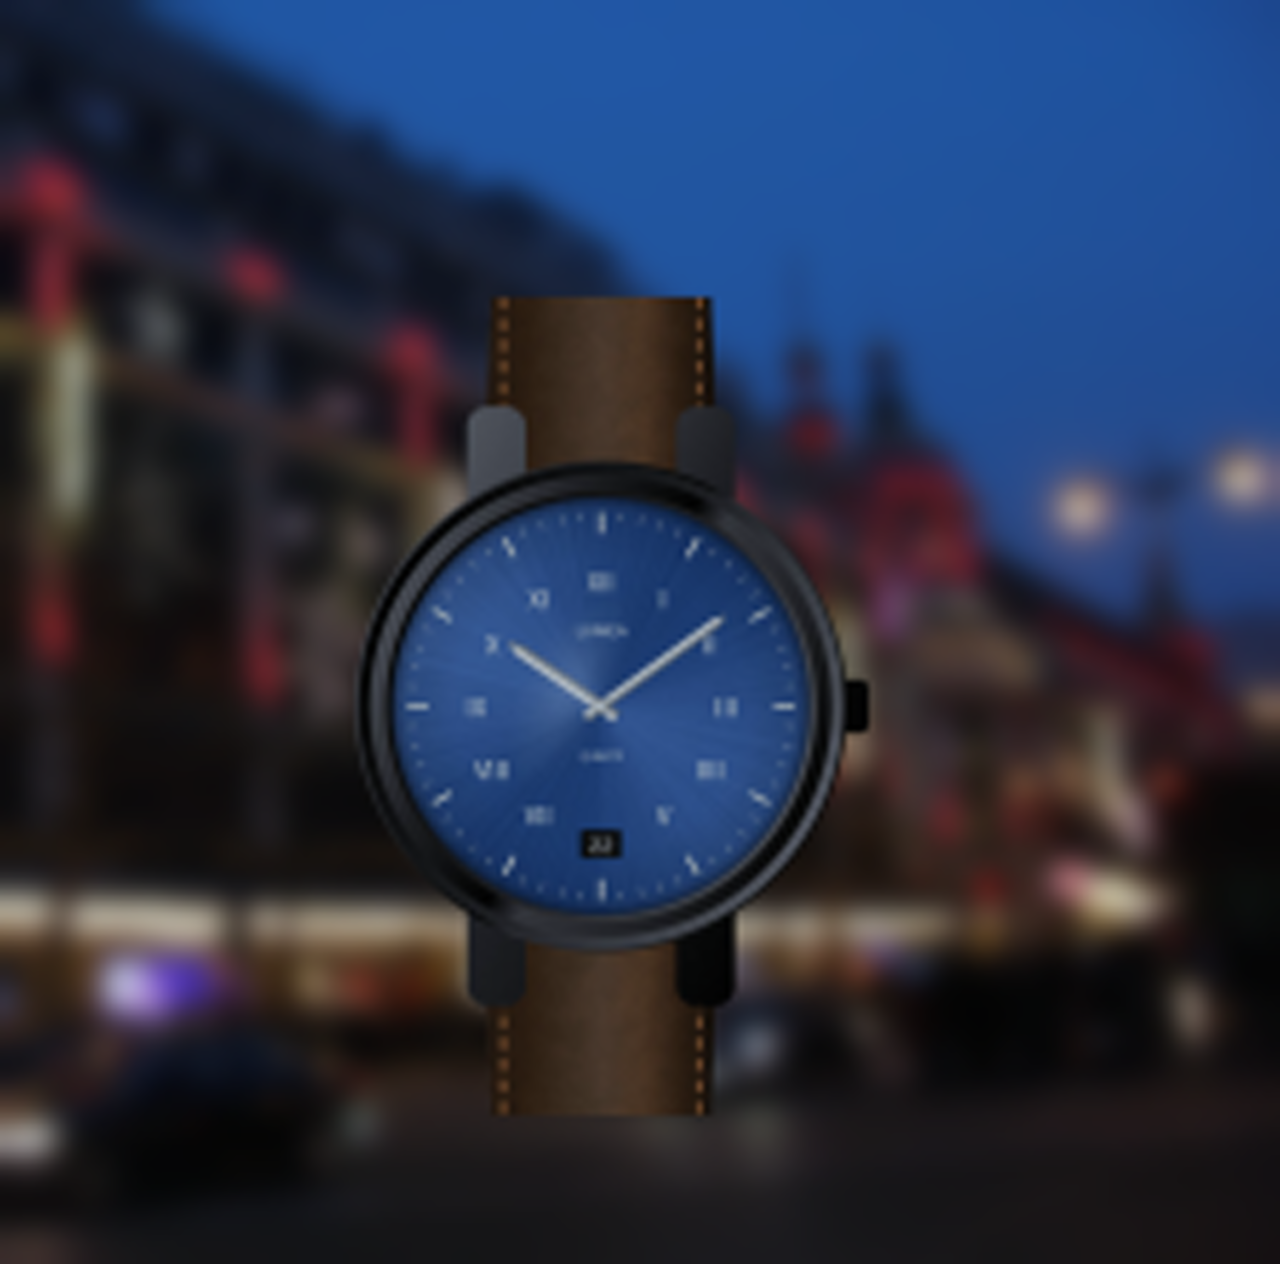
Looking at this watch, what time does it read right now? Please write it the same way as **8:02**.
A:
**10:09**
